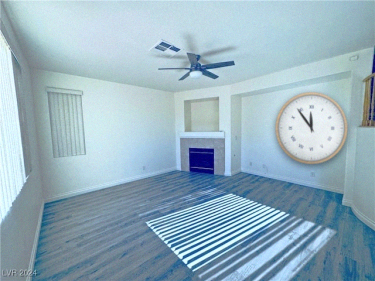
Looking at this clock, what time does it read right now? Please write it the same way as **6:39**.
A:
**11:54**
